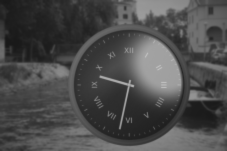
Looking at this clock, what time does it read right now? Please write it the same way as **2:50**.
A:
**9:32**
